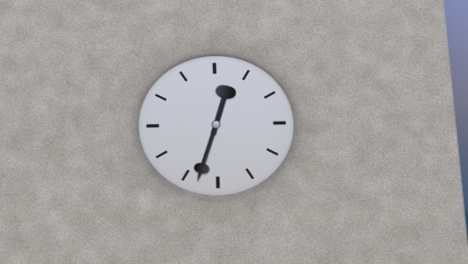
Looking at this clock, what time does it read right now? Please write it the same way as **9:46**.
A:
**12:33**
